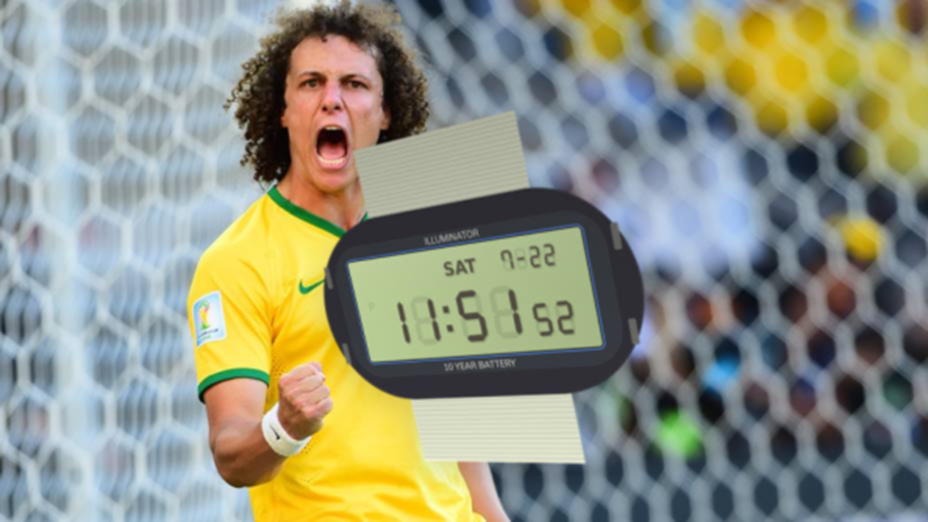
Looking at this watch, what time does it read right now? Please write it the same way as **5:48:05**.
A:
**11:51:52**
